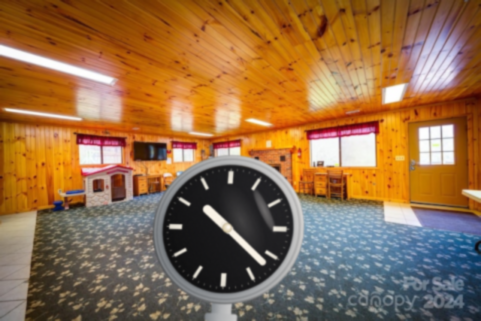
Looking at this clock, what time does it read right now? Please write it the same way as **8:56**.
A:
**10:22**
